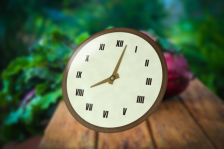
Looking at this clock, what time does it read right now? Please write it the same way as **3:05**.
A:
**8:02**
